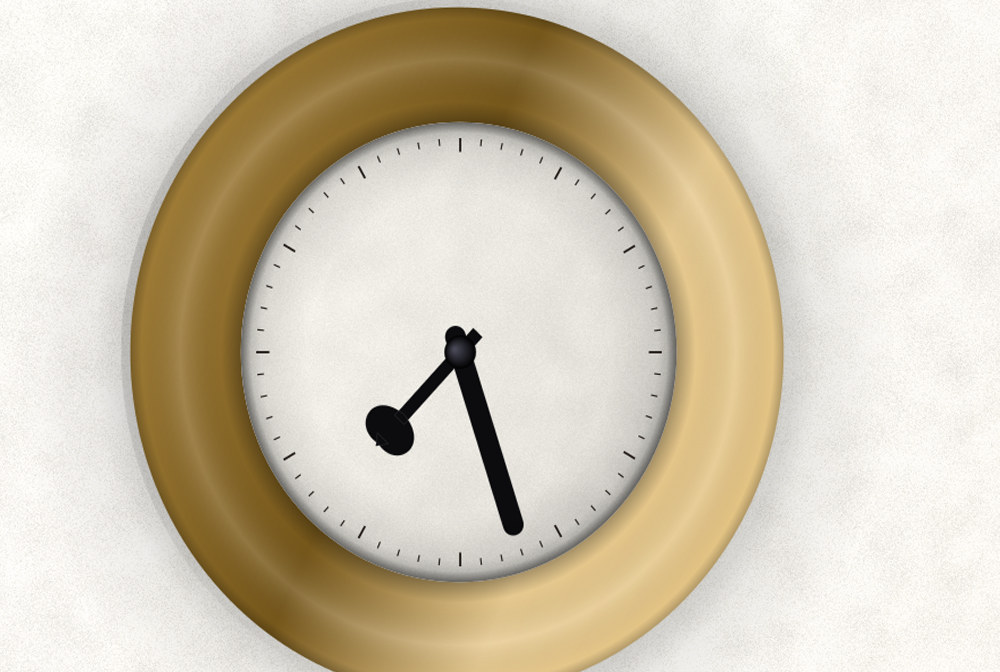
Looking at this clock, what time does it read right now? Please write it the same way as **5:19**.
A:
**7:27**
